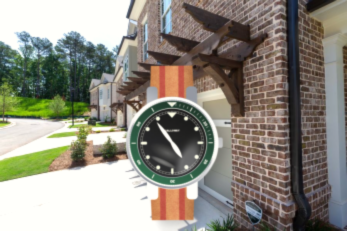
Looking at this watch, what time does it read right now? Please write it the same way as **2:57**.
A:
**4:54**
